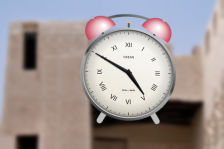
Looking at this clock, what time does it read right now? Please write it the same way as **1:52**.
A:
**4:50**
